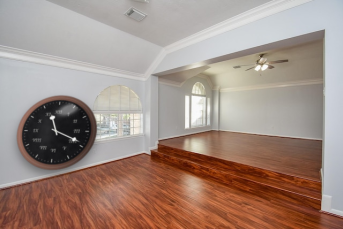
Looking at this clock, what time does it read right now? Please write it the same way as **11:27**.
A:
**11:19**
